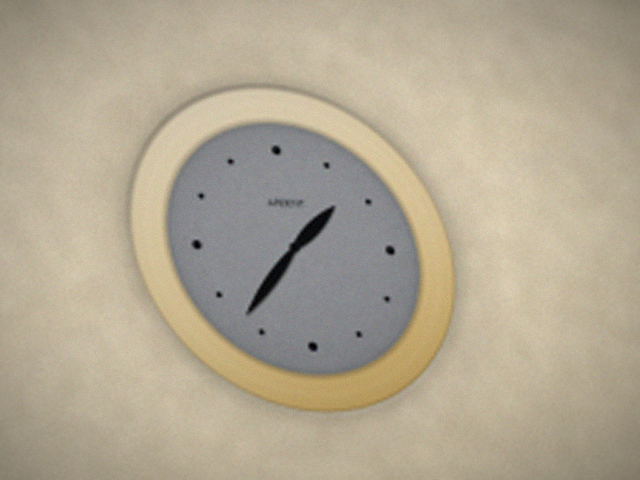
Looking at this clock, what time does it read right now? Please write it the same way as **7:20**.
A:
**1:37**
